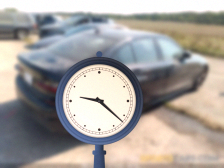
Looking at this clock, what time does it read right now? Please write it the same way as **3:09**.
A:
**9:22**
